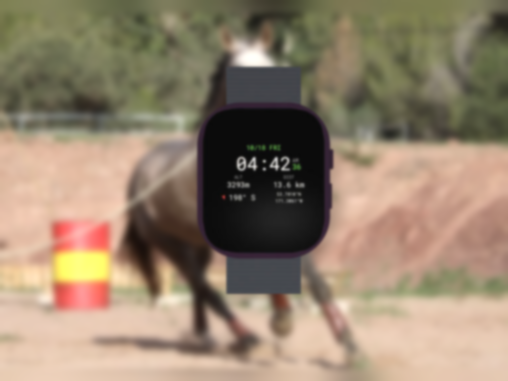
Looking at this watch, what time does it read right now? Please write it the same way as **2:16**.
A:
**4:42**
